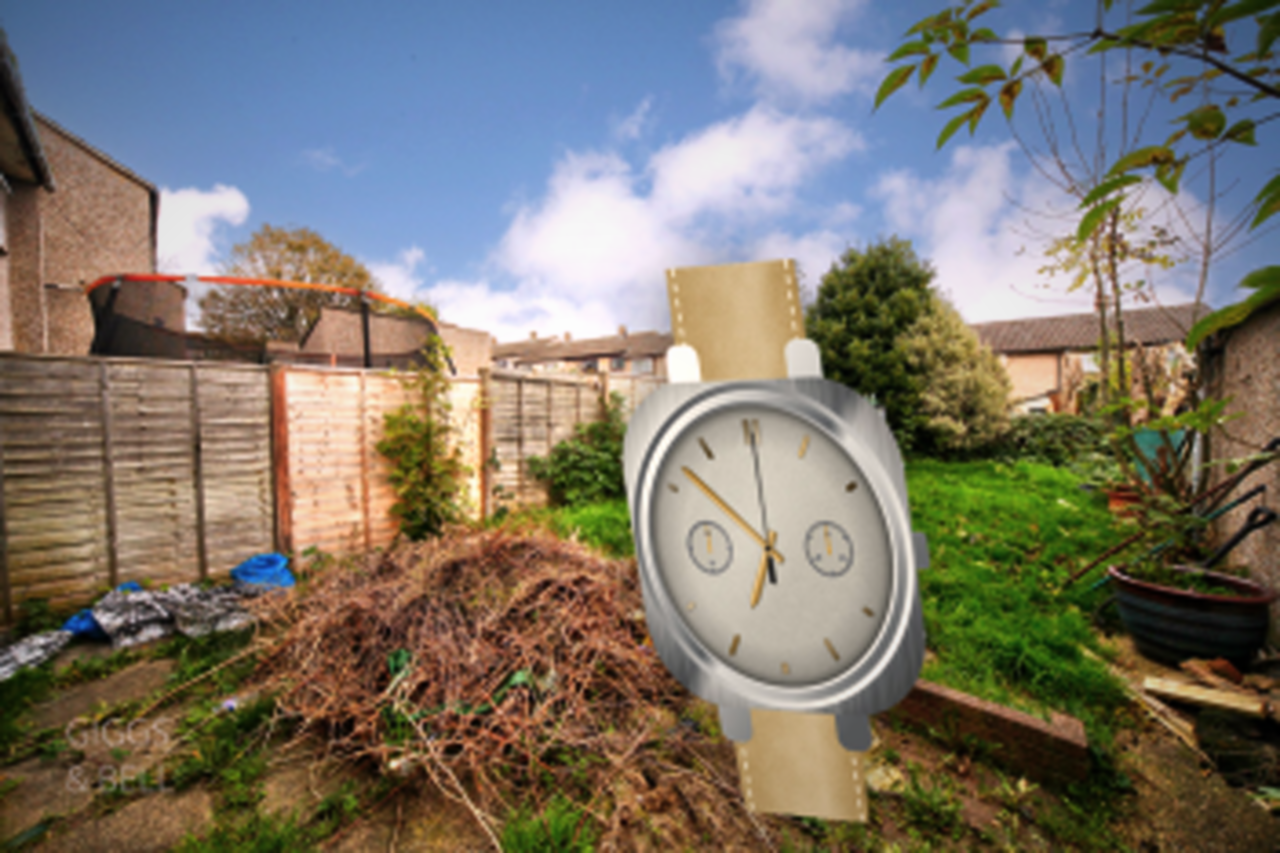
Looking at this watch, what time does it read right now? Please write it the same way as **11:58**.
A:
**6:52**
